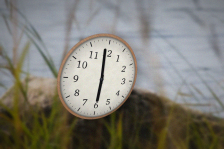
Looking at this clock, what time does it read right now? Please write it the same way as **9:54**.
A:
**5:59**
